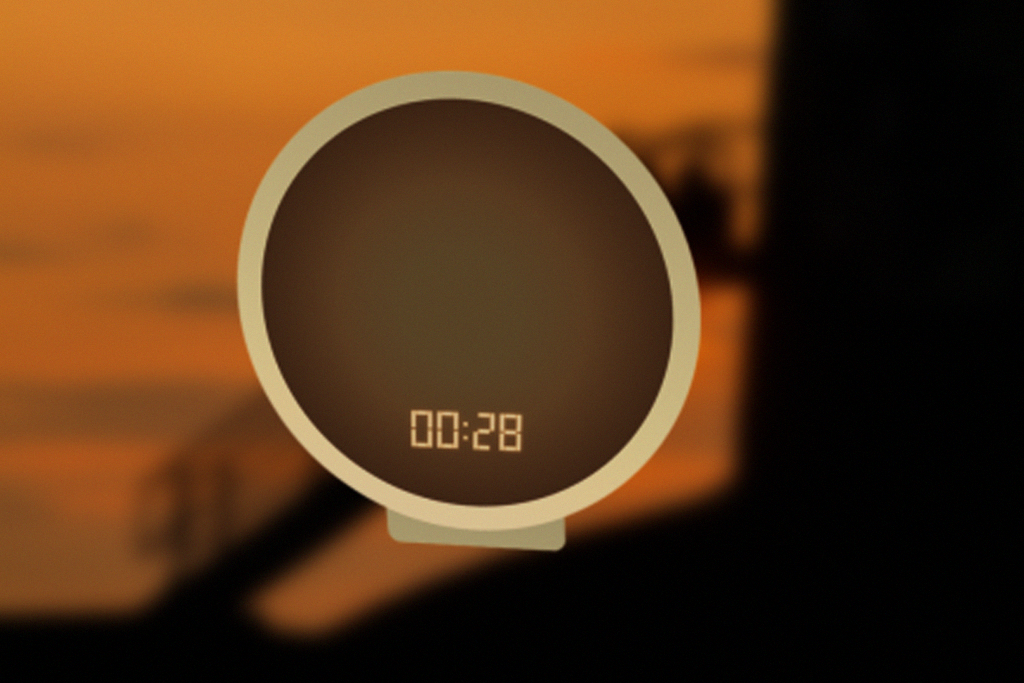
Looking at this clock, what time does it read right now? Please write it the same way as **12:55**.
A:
**0:28**
